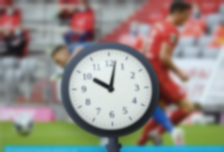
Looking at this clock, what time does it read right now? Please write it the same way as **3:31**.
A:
**10:02**
